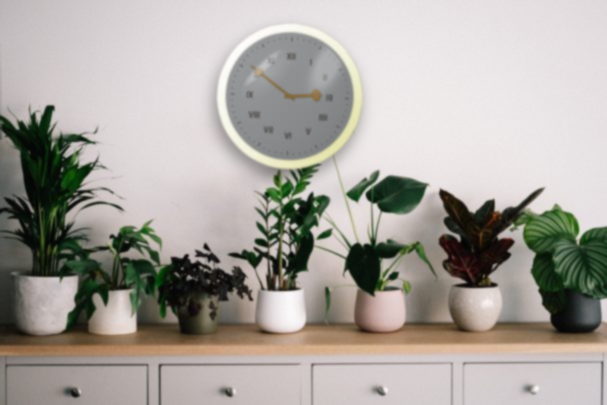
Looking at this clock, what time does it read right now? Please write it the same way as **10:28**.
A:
**2:51**
